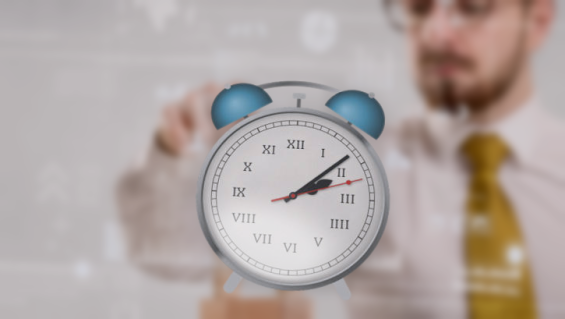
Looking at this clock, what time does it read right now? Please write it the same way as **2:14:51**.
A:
**2:08:12**
